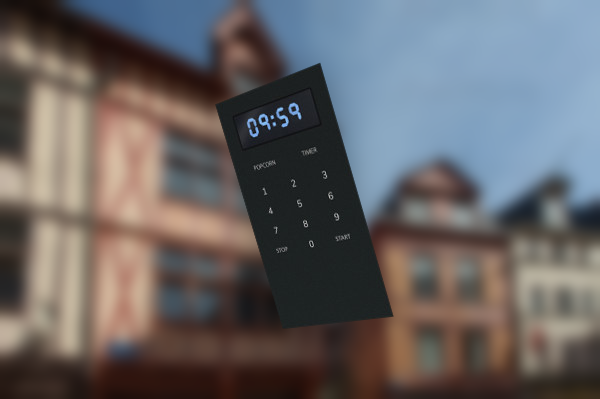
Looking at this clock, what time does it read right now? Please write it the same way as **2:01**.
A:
**9:59**
